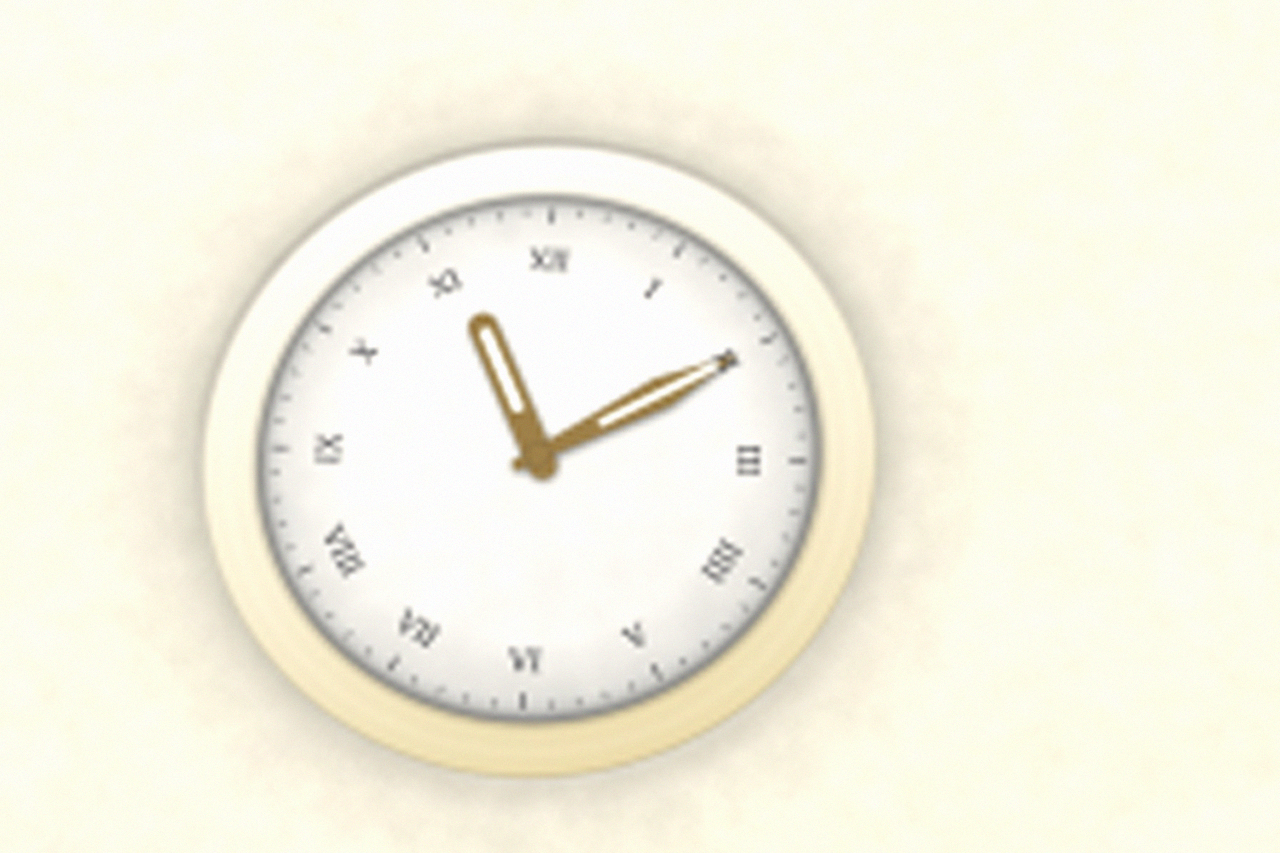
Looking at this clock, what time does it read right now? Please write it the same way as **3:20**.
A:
**11:10**
